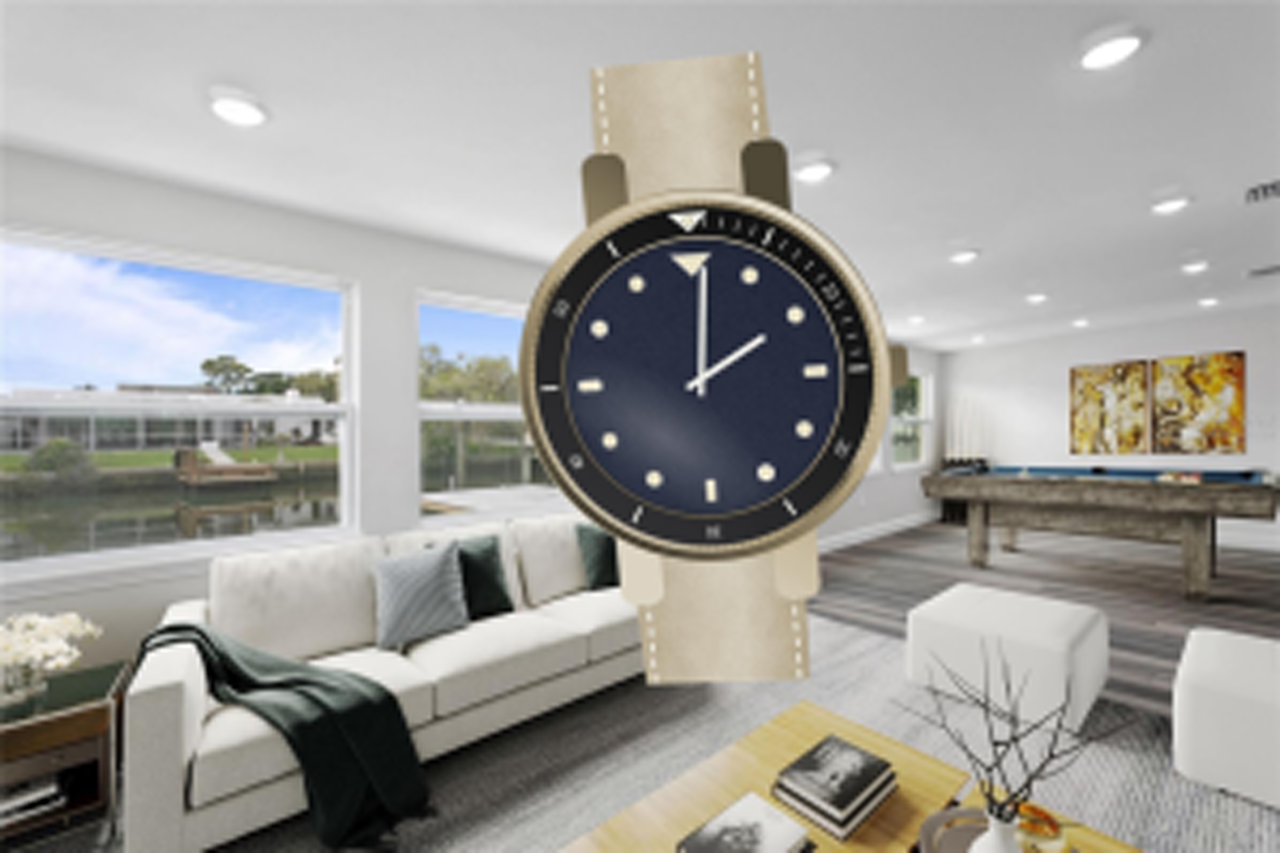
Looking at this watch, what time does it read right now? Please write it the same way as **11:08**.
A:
**2:01**
